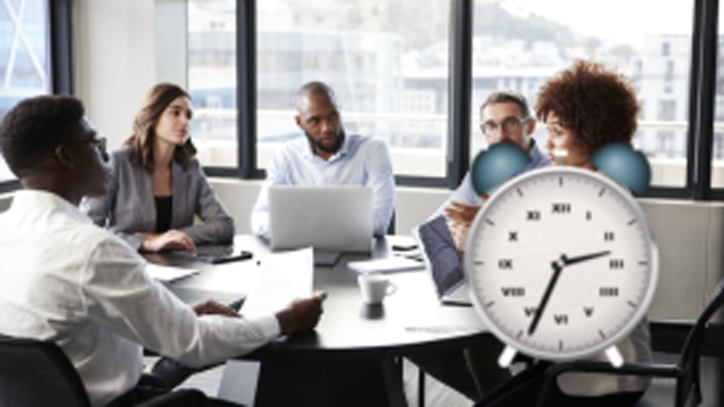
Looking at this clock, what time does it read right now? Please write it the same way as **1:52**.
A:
**2:34**
